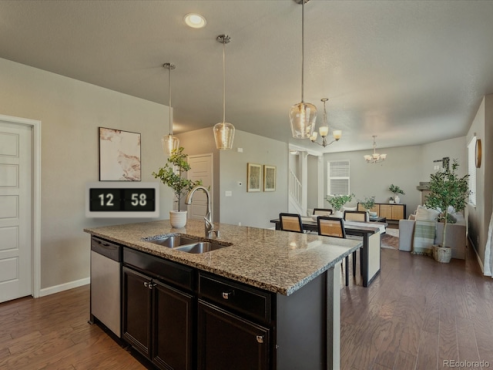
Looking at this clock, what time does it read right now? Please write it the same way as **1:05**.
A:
**12:58**
